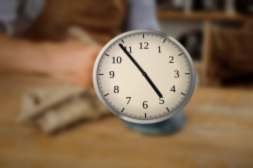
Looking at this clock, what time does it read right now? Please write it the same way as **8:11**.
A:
**4:54**
